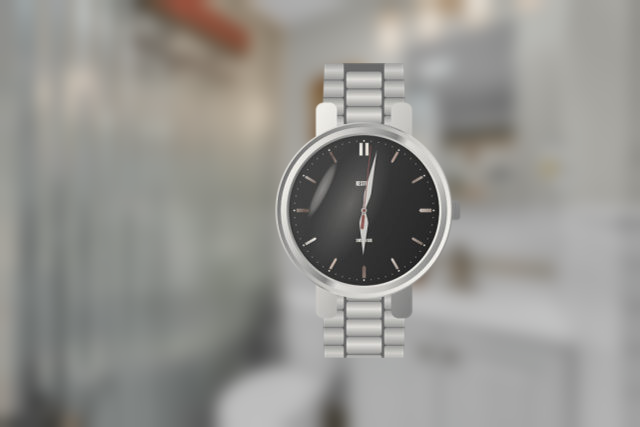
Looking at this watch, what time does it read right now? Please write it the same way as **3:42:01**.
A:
**6:02:01**
